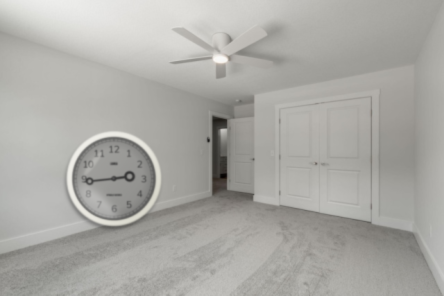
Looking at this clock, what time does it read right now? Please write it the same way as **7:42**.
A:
**2:44**
